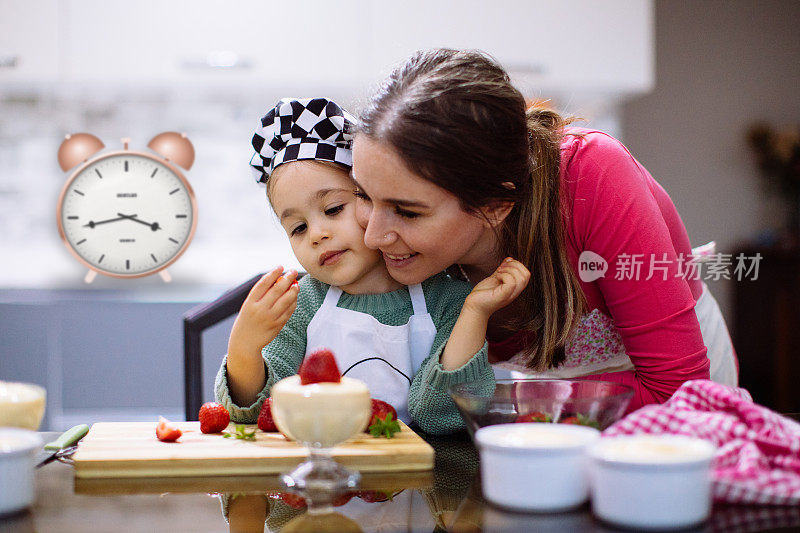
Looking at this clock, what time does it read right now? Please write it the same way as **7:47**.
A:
**3:43**
